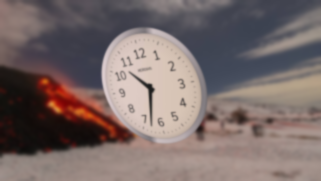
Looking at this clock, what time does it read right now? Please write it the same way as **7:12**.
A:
**10:33**
